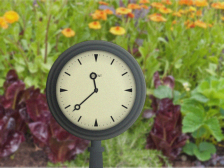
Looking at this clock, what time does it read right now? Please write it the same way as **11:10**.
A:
**11:38**
